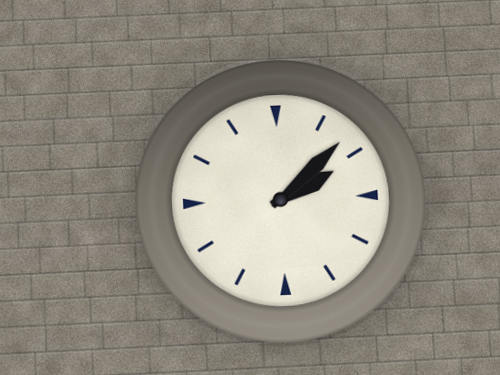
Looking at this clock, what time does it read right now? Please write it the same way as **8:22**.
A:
**2:08**
